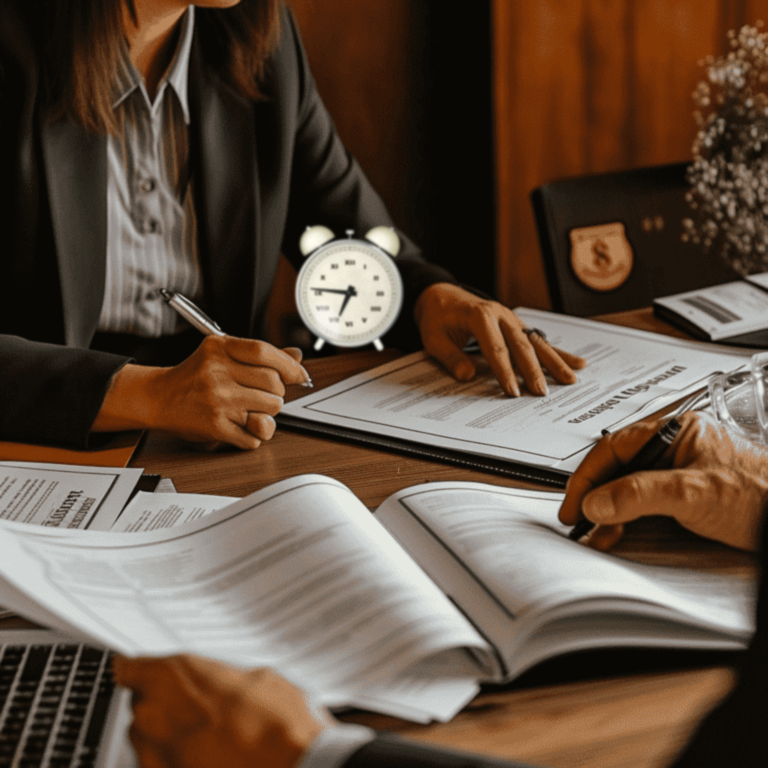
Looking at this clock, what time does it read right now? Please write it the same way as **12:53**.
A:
**6:46**
